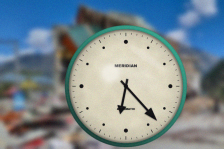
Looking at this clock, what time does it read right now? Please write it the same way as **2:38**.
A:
**6:23**
